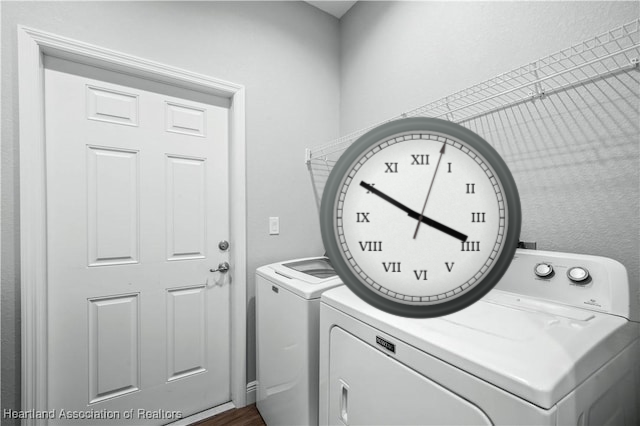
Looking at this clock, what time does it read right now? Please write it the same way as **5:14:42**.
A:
**3:50:03**
